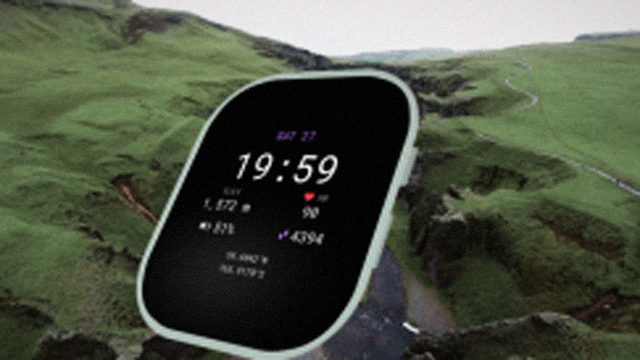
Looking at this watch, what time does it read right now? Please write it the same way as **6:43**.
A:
**19:59**
